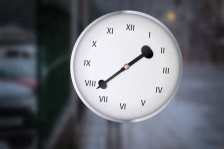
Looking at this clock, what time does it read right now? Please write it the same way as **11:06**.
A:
**1:38**
